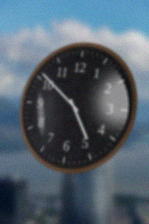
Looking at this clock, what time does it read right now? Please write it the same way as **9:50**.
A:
**4:51**
